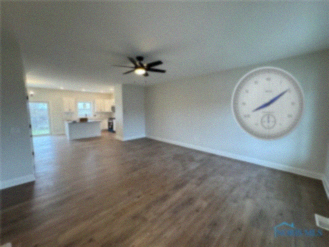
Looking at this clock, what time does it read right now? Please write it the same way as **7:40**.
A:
**8:09**
